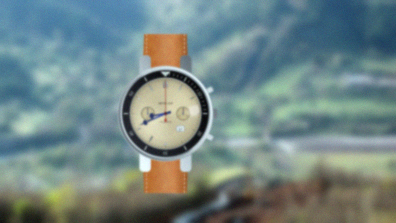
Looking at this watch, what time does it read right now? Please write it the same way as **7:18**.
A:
**8:41**
